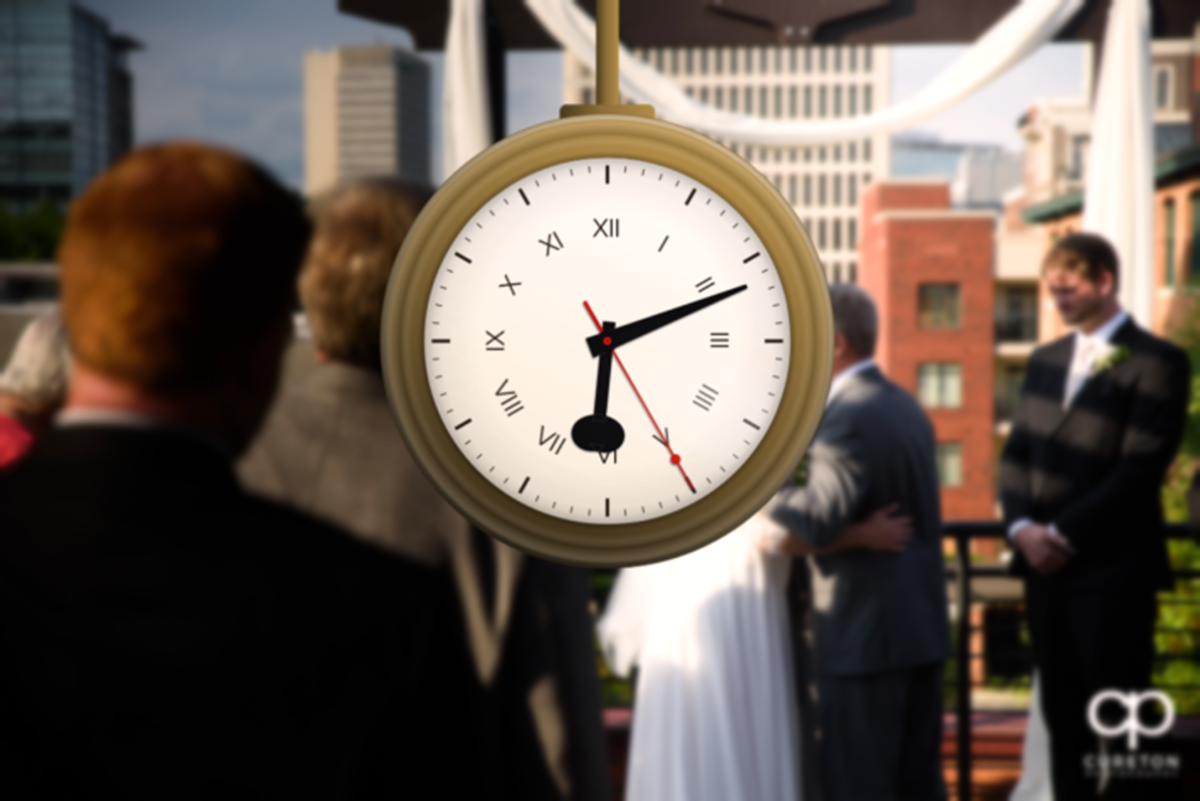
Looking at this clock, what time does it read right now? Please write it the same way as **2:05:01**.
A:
**6:11:25**
